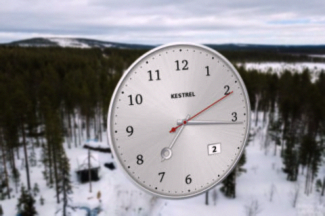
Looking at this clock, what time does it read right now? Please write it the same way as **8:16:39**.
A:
**7:16:11**
